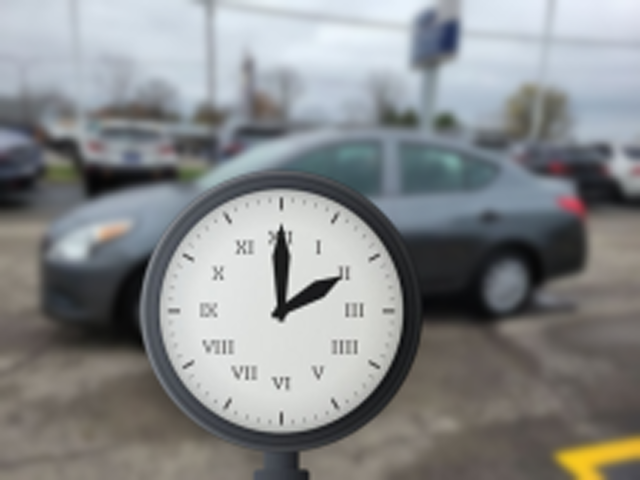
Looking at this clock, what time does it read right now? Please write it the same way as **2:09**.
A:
**2:00**
